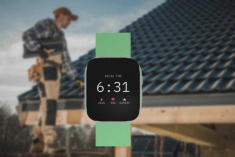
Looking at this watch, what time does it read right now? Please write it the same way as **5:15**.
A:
**6:31**
